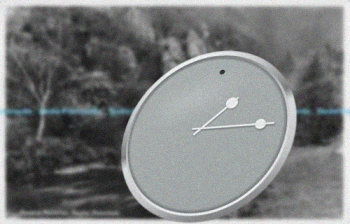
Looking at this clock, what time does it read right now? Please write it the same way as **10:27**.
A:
**1:13**
